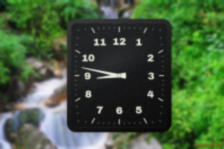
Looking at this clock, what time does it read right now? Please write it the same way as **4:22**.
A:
**8:47**
